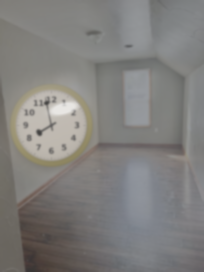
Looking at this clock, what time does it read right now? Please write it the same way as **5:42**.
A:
**7:58**
